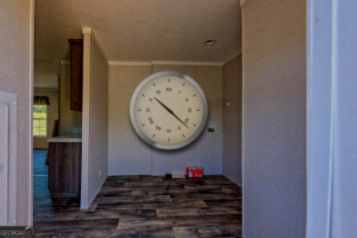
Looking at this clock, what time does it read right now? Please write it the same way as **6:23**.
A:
**10:22**
